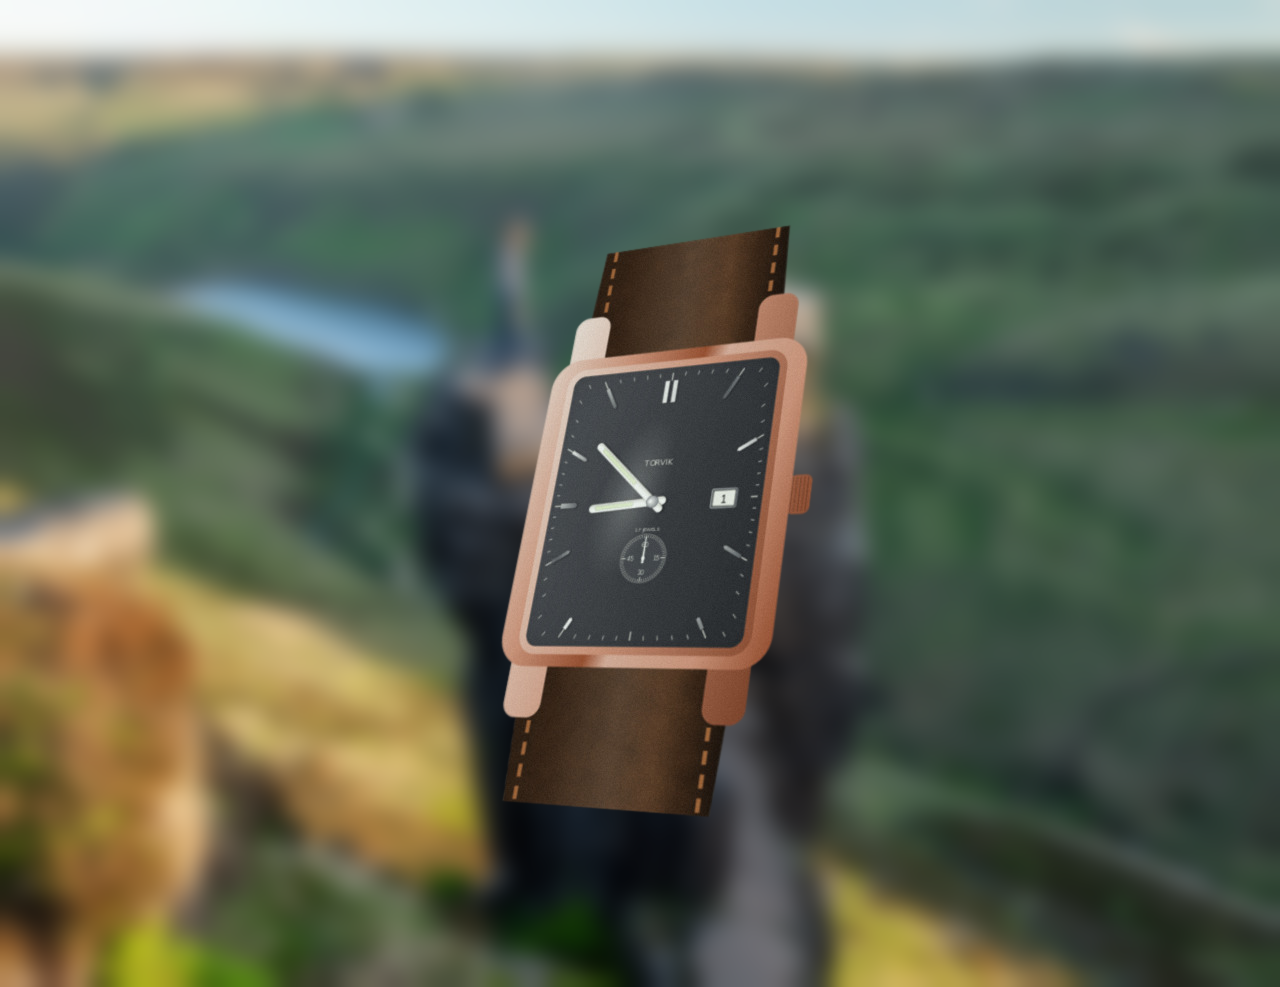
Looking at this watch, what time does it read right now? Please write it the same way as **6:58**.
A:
**8:52**
